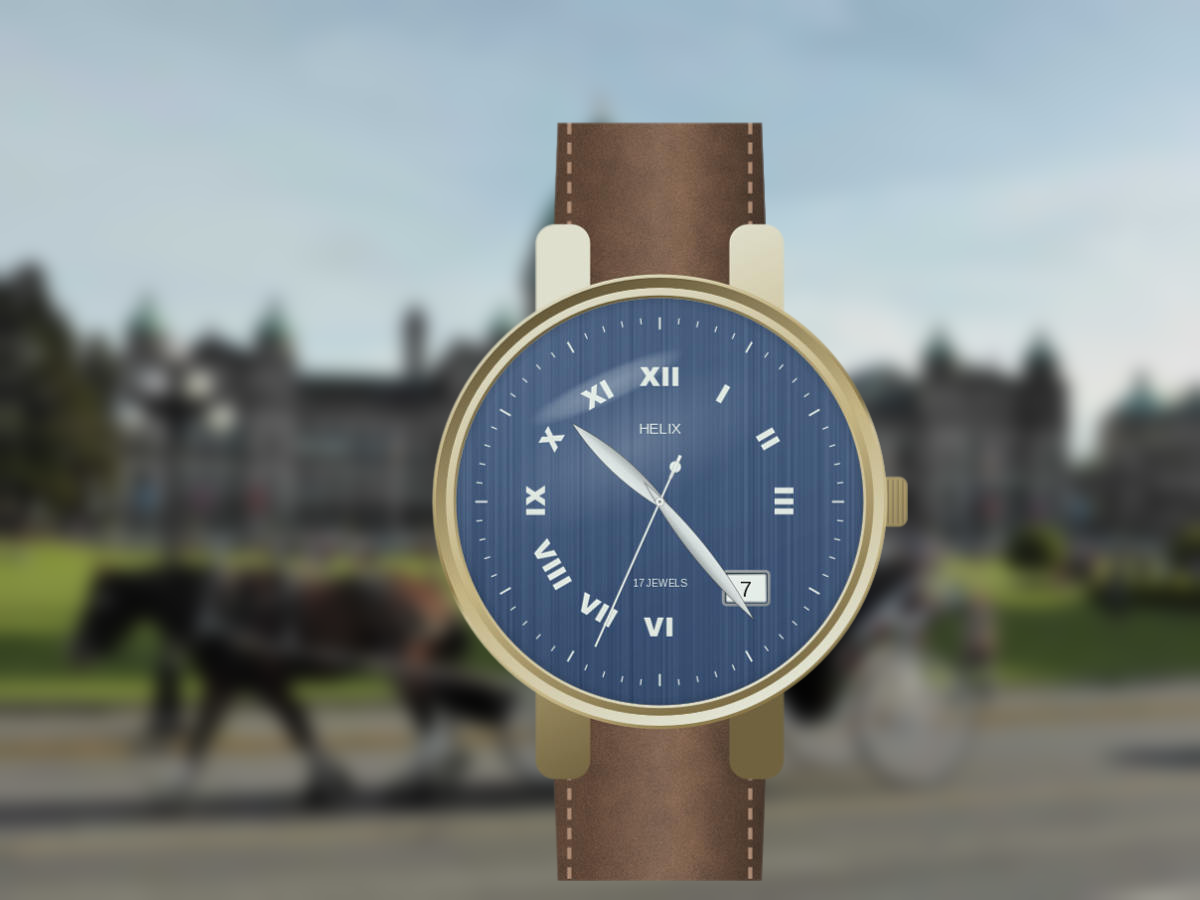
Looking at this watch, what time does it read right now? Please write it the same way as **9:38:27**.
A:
**10:23:34**
